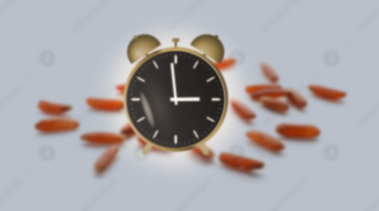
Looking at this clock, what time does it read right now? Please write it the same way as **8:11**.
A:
**2:59**
